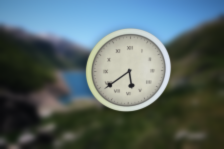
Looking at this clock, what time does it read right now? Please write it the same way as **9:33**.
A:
**5:39**
